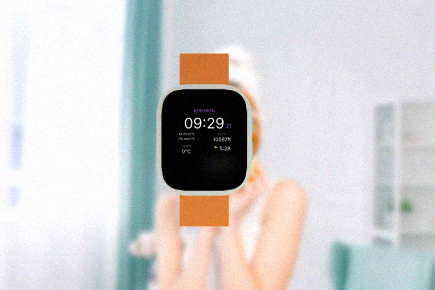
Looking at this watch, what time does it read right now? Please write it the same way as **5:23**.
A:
**9:29**
